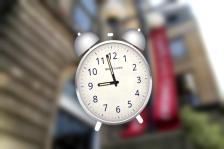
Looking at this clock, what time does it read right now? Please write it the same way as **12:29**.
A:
**8:58**
